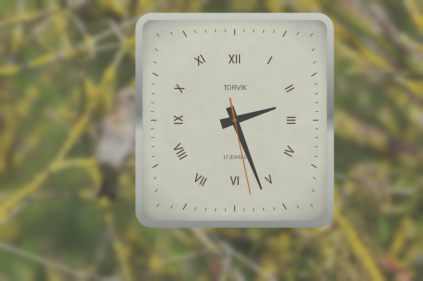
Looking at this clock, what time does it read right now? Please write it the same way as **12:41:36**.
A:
**2:26:28**
